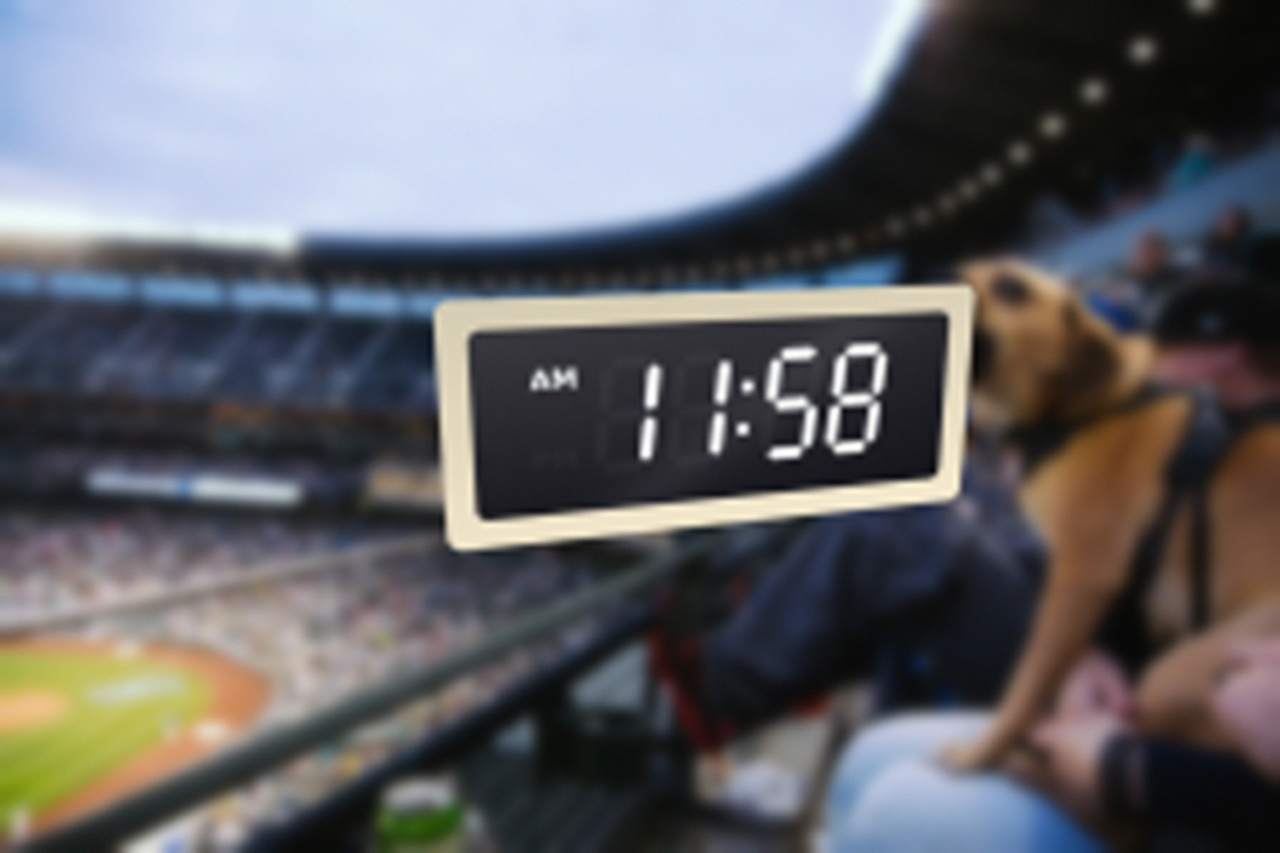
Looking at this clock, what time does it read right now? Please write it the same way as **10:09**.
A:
**11:58**
